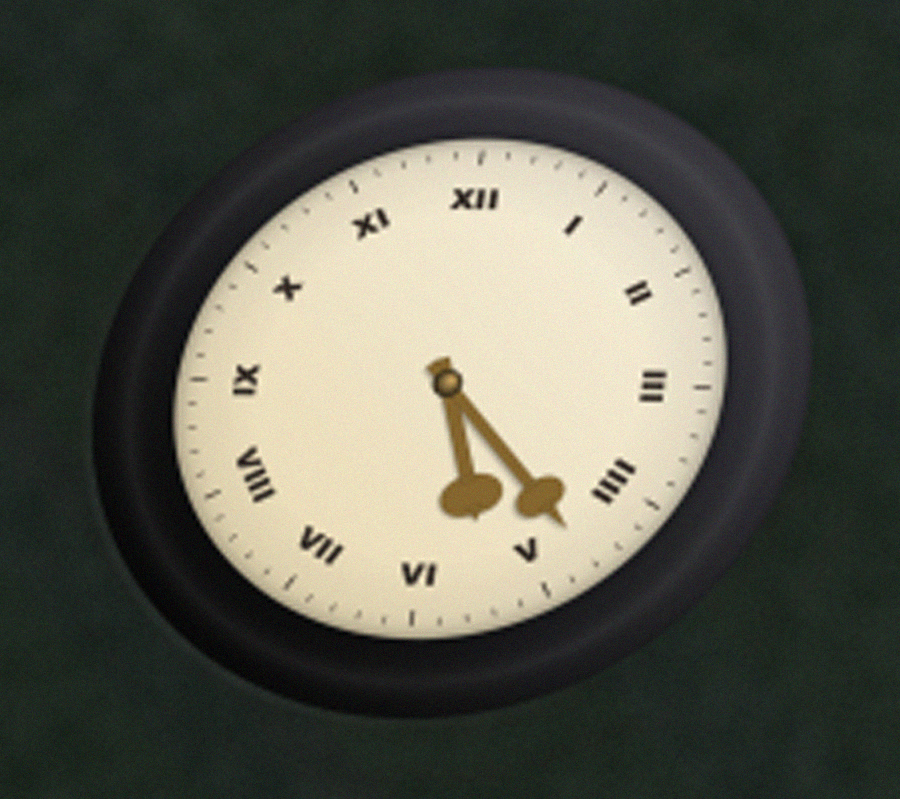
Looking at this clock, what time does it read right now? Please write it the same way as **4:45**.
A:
**5:23**
